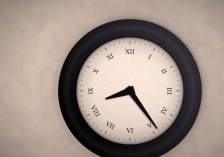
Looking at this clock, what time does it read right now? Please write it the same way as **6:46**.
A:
**8:24**
